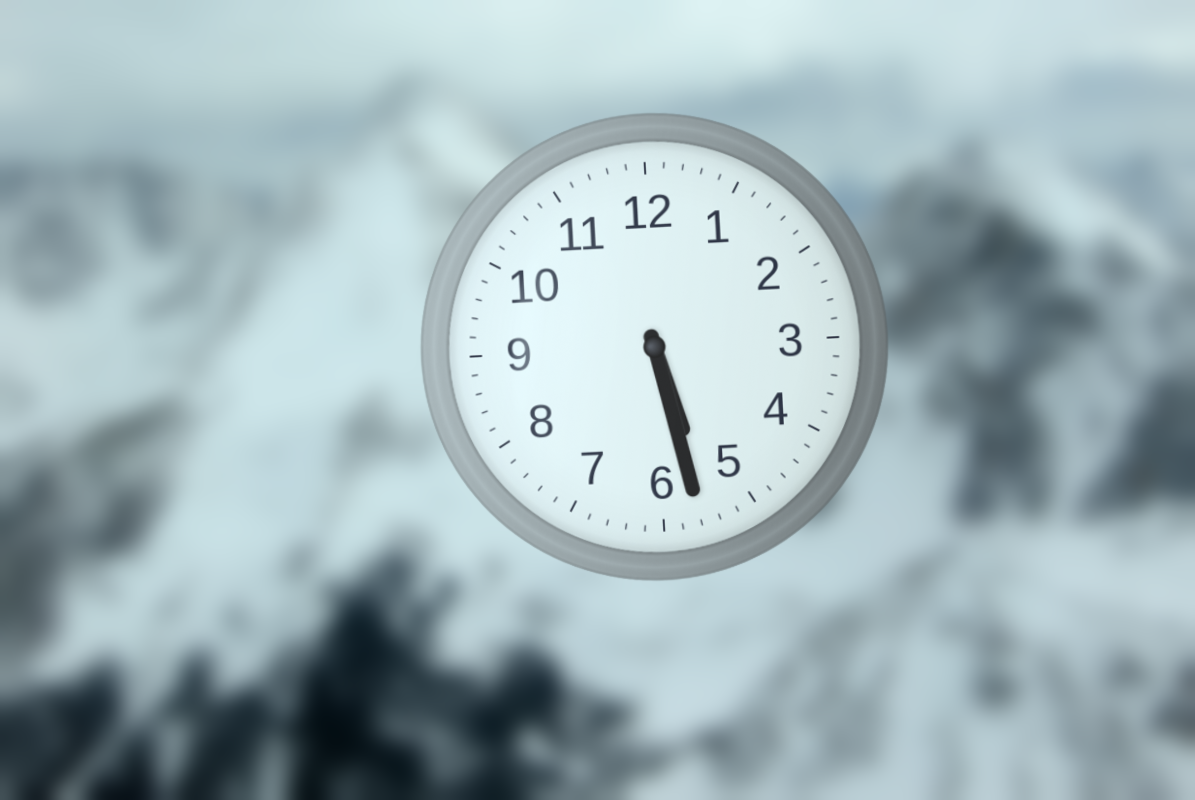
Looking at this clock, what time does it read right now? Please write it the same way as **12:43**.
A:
**5:28**
